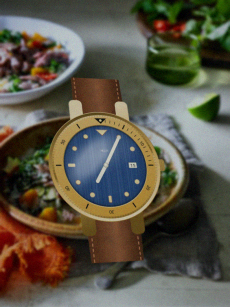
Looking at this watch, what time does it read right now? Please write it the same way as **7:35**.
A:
**7:05**
